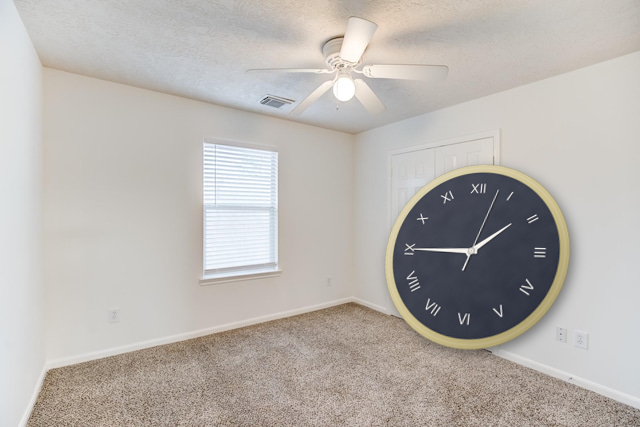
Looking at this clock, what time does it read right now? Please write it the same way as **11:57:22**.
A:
**1:45:03**
